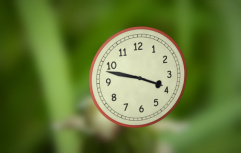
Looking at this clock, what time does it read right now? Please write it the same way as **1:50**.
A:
**3:48**
